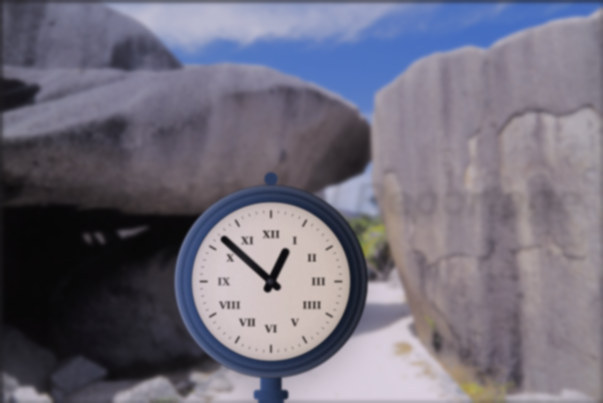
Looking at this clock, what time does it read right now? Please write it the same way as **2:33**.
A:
**12:52**
